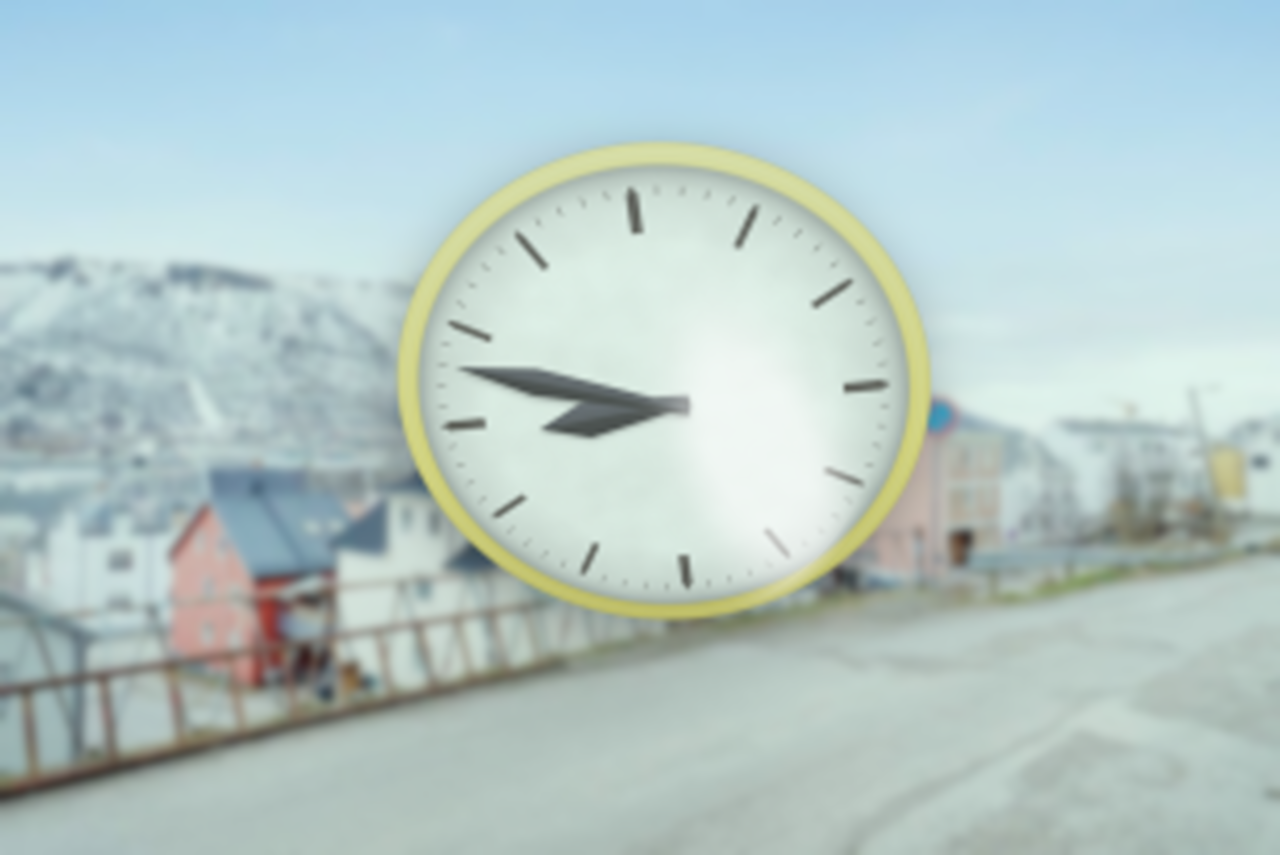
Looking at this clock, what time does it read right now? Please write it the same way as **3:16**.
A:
**8:48**
